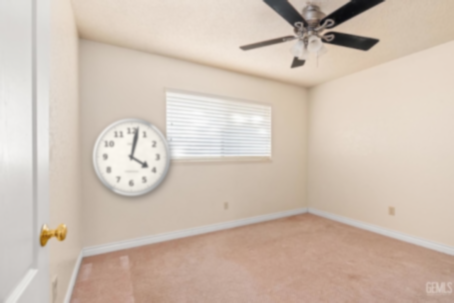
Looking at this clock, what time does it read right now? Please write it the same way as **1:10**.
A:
**4:02**
